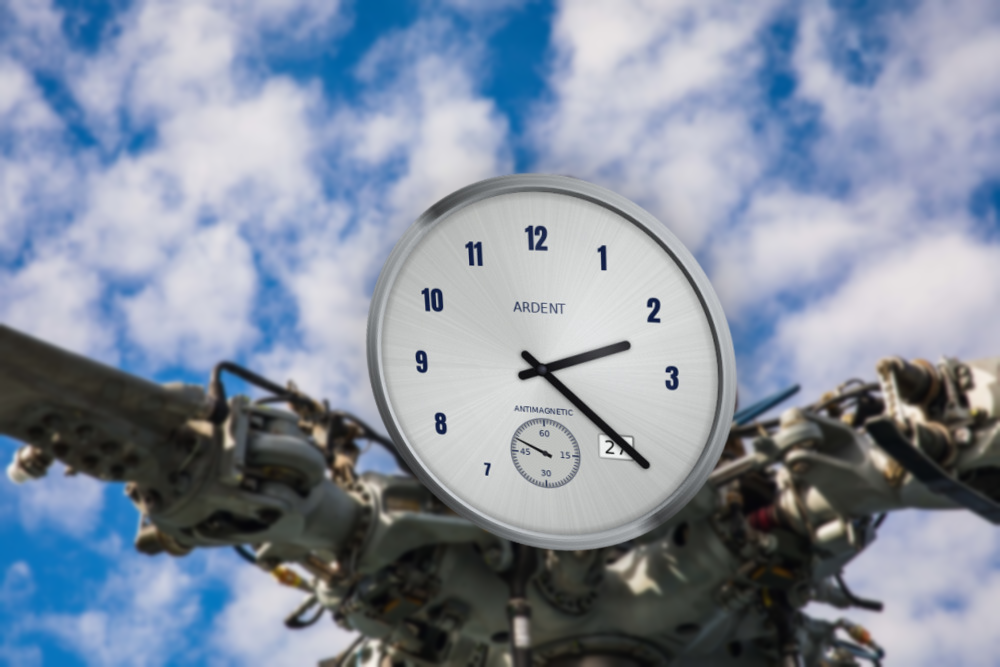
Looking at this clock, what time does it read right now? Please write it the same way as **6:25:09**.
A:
**2:21:49**
